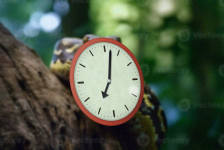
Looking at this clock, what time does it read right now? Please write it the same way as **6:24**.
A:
**7:02**
